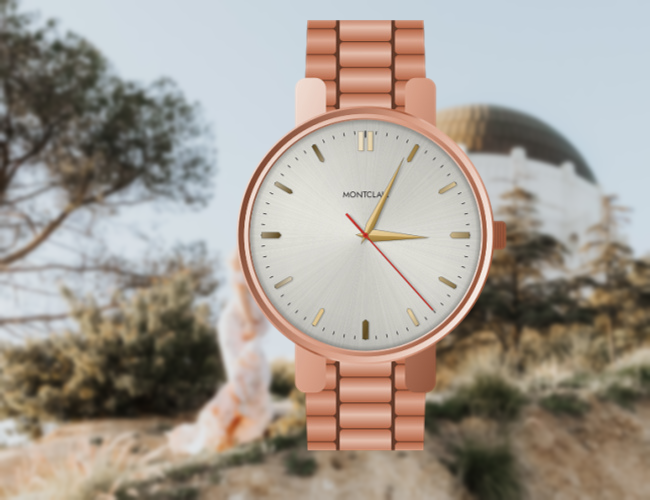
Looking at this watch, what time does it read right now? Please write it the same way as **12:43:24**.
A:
**3:04:23**
